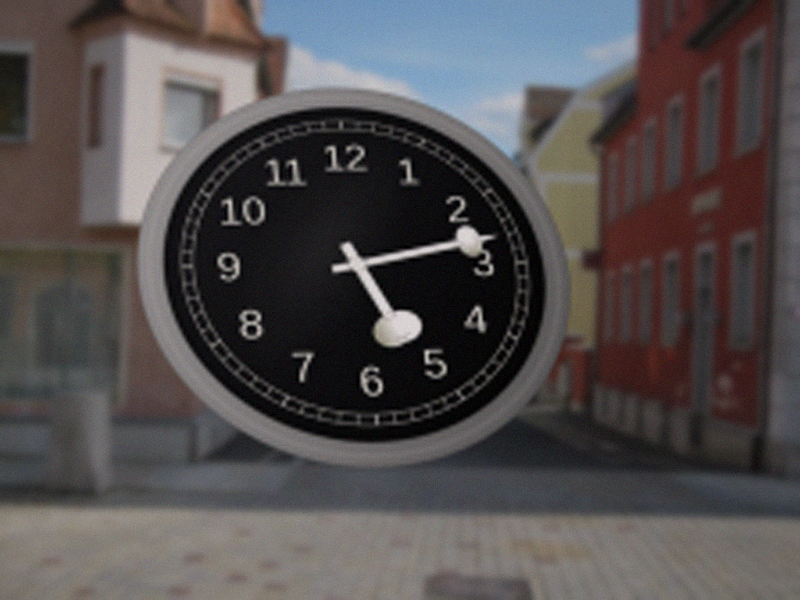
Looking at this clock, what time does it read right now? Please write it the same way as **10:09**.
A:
**5:13**
